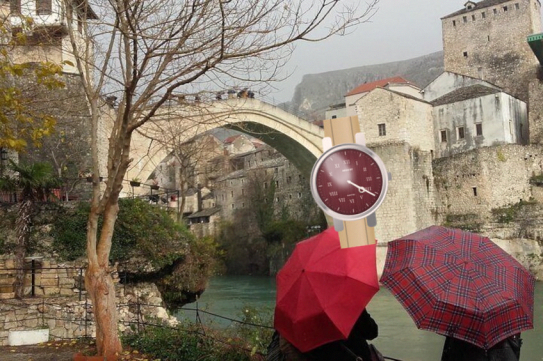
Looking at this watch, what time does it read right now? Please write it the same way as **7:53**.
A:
**4:21**
